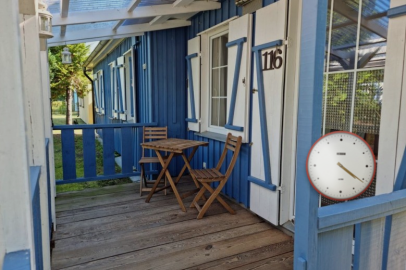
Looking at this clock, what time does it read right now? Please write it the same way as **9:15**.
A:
**4:21**
